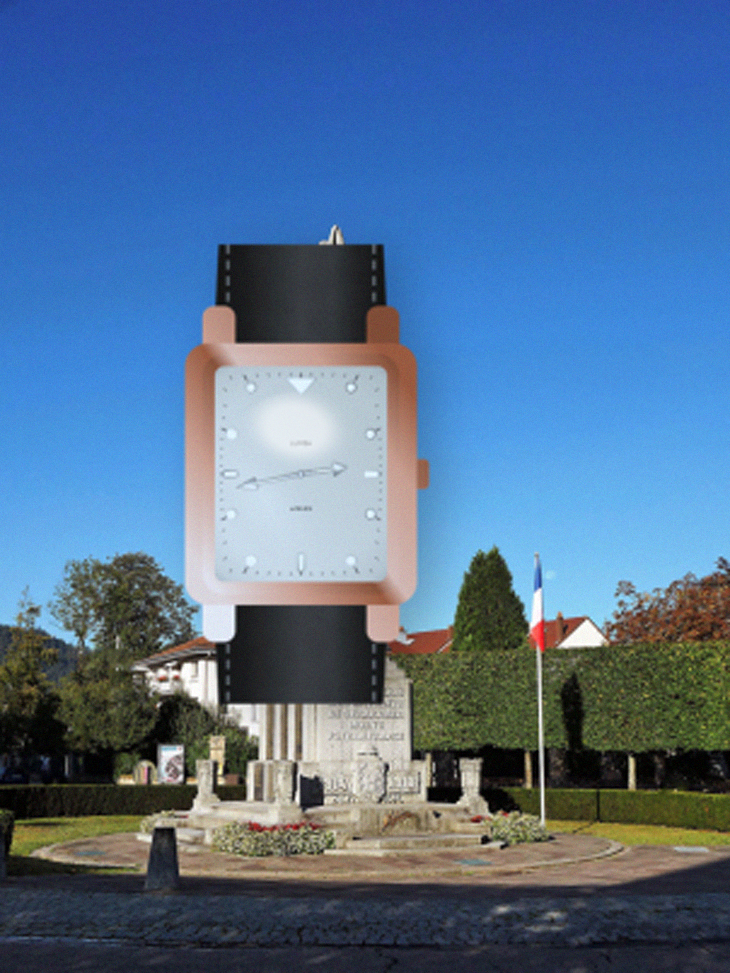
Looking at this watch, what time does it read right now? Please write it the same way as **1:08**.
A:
**2:43**
